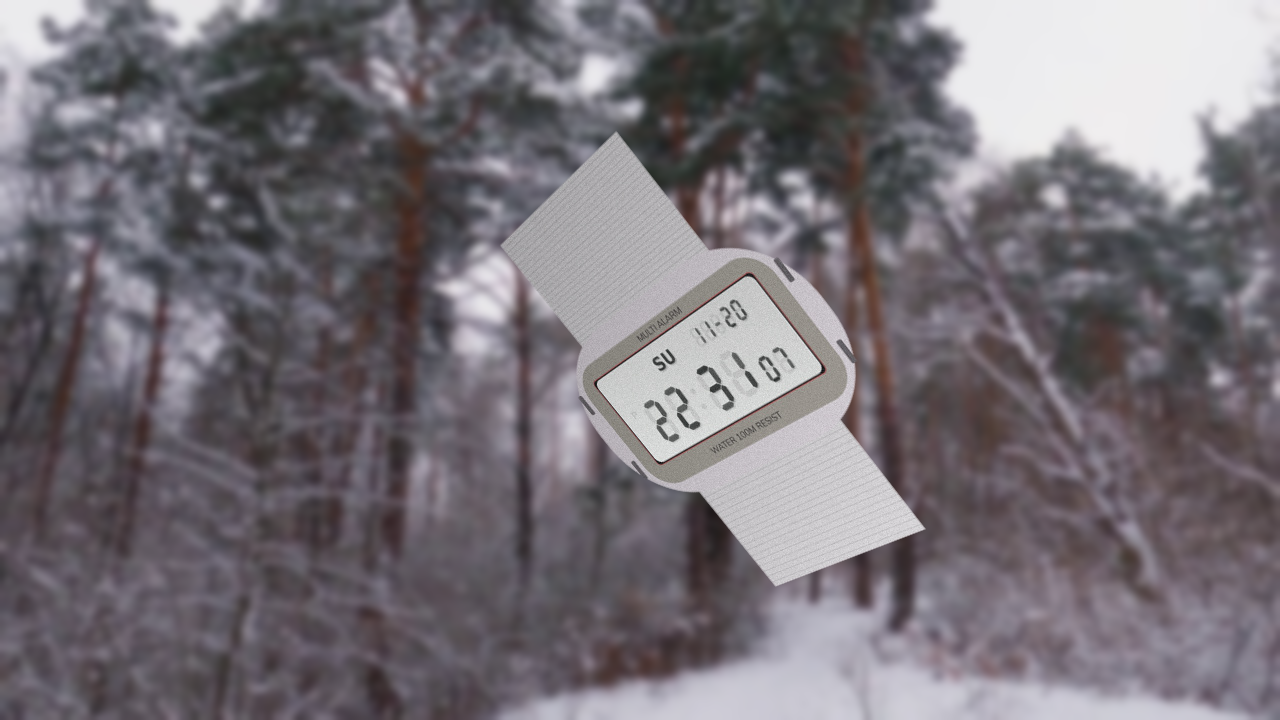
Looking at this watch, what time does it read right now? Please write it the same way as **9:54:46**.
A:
**22:31:07**
